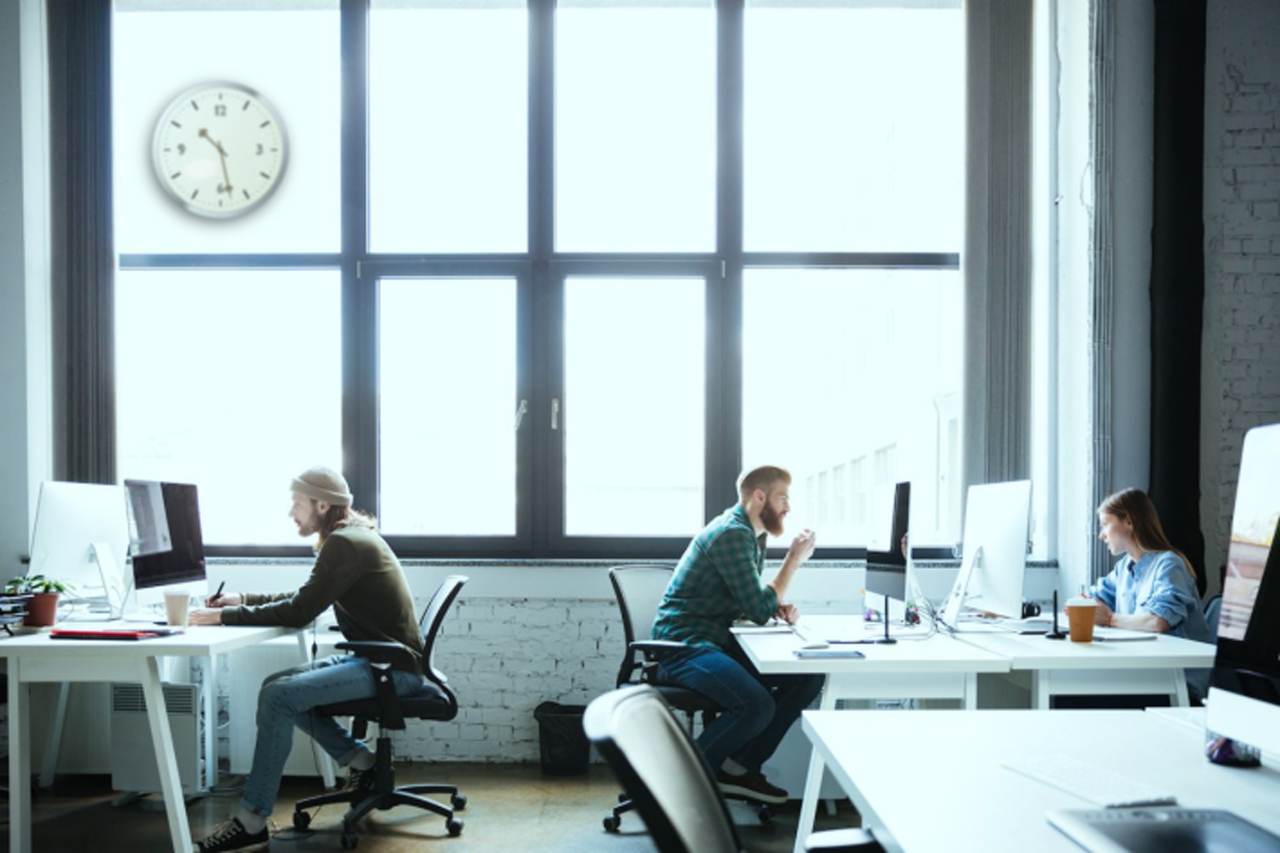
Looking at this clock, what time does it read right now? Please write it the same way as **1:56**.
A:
**10:28**
